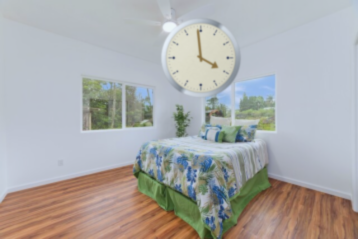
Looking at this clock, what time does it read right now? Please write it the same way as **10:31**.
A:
**3:59**
